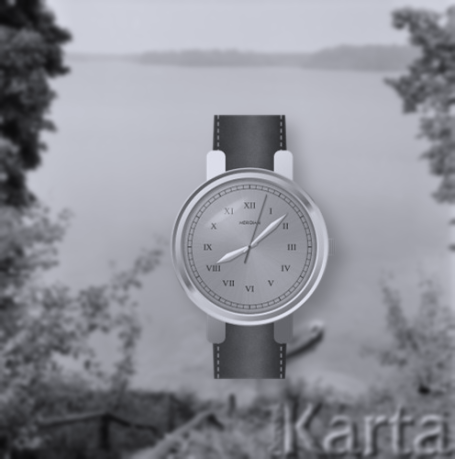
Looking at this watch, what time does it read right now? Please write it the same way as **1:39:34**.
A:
**8:08:03**
